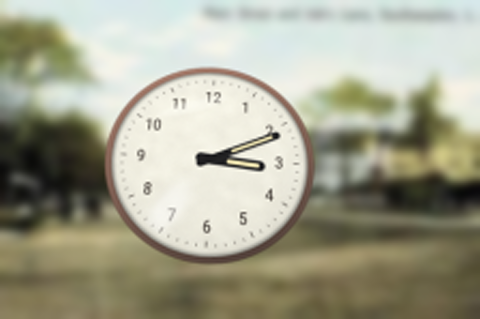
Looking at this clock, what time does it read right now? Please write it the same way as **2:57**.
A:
**3:11**
